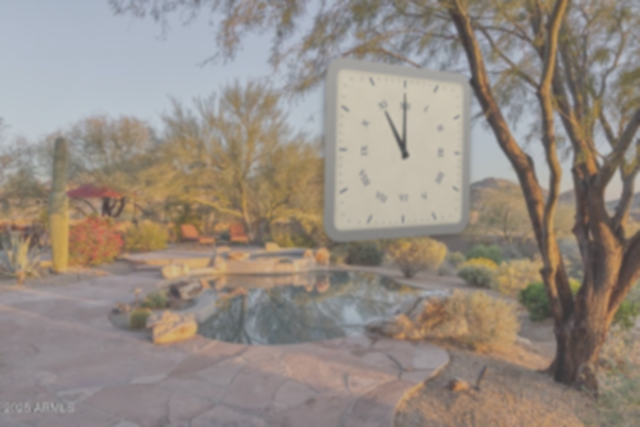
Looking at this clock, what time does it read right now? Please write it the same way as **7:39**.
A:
**11:00**
